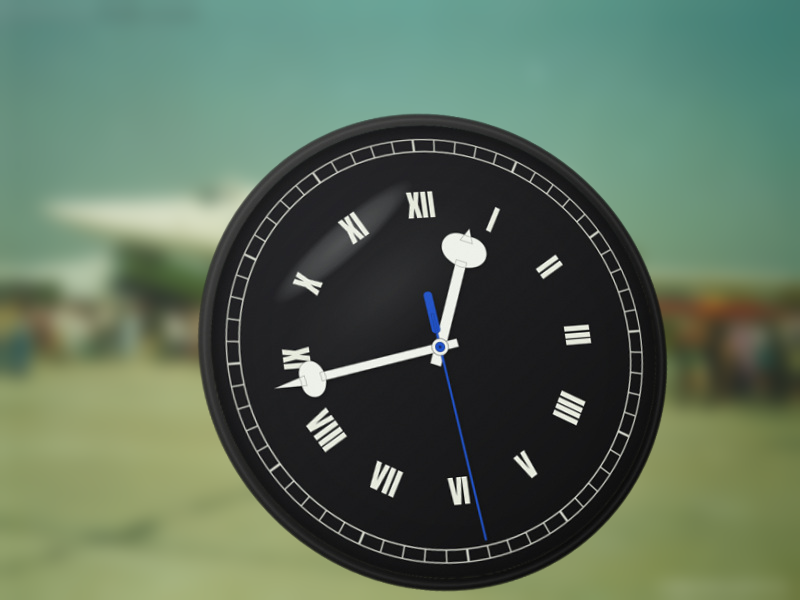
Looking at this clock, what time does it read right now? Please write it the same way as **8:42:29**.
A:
**12:43:29**
